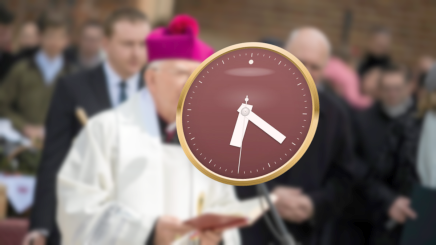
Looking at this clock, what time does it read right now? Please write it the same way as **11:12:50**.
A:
**6:20:30**
